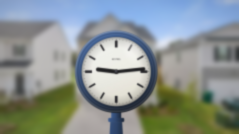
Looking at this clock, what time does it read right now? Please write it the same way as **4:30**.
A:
**9:14**
